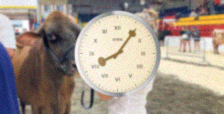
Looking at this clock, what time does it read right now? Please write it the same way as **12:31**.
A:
**8:06**
